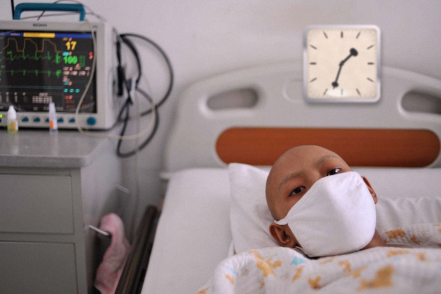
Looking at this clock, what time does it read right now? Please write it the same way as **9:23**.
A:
**1:33**
